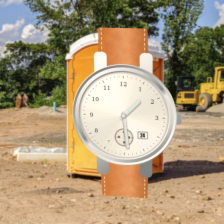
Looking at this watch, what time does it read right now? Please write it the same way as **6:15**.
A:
**1:29**
